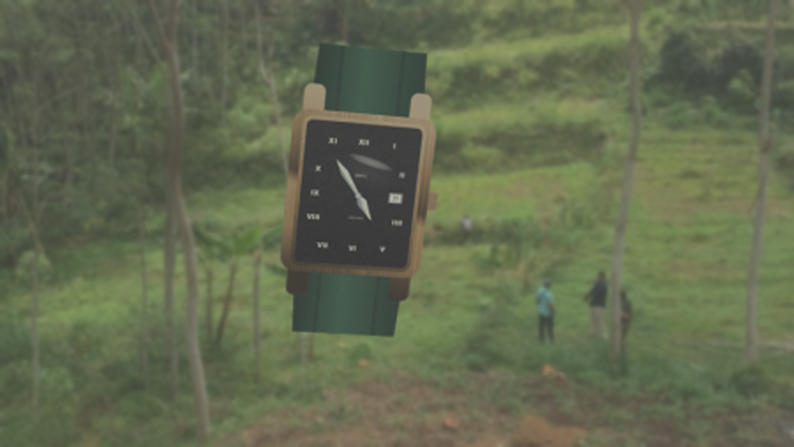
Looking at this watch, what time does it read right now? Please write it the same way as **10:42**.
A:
**4:54**
